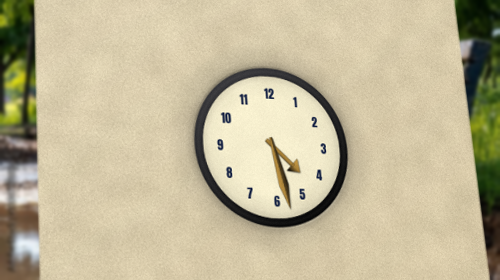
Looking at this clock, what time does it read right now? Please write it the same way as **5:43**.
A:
**4:28**
